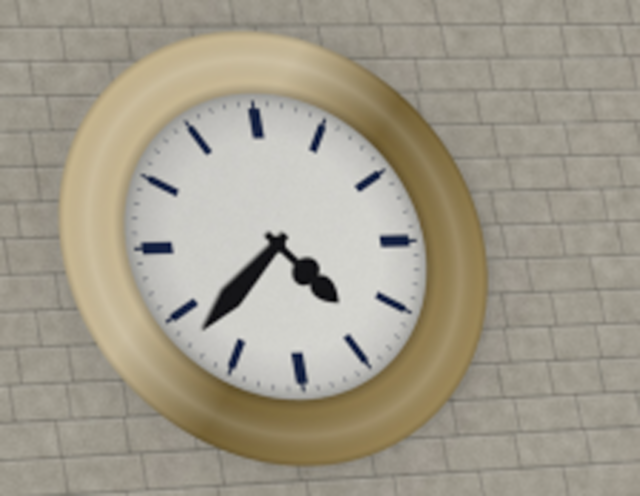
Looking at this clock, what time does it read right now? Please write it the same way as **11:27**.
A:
**4:38**
